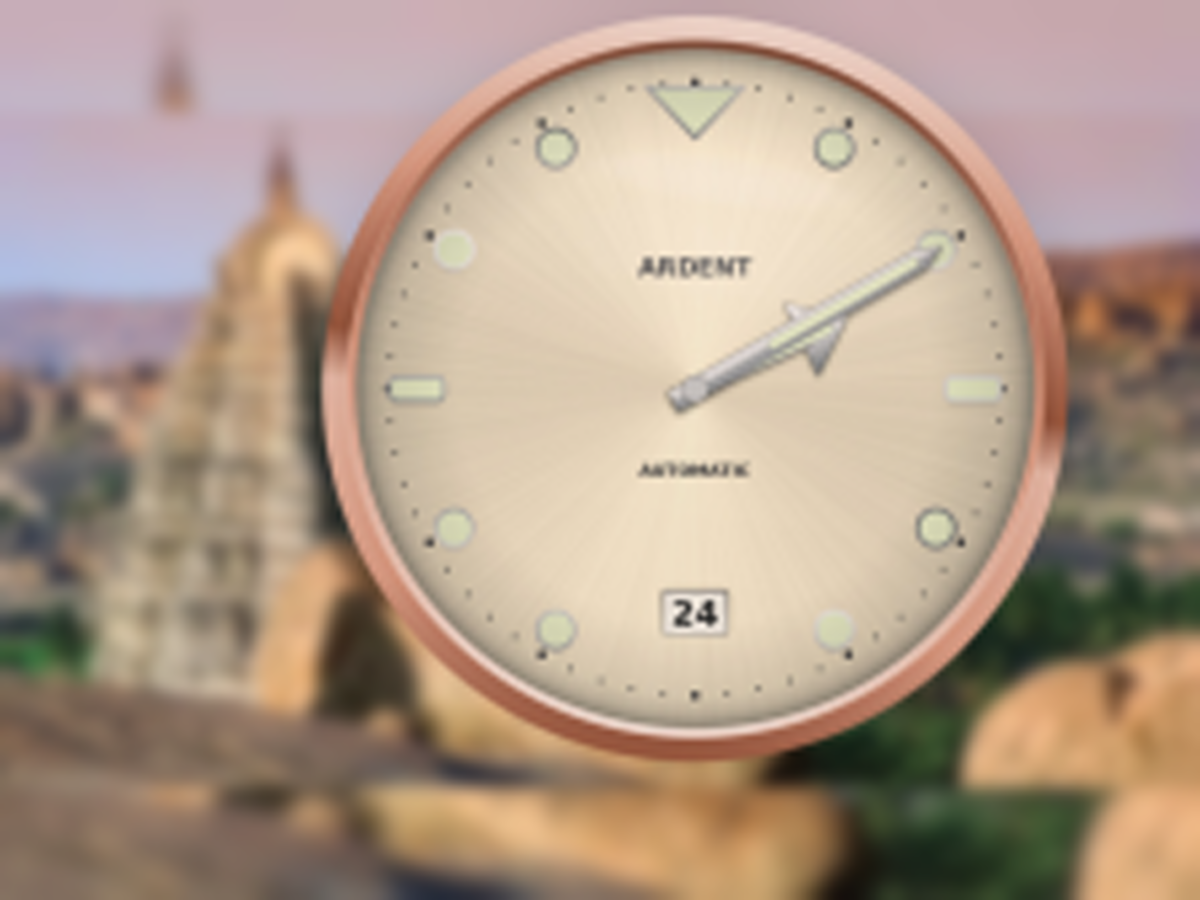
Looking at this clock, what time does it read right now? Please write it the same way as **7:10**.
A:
**2:10**
